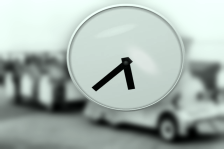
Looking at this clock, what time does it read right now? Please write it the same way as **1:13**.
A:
**5:38**
